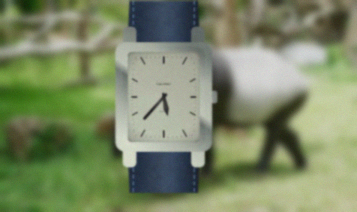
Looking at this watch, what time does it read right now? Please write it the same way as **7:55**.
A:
**5:37**
